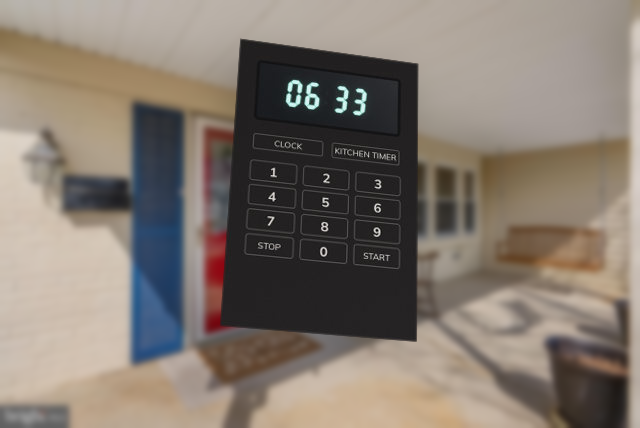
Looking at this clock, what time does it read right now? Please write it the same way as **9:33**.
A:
**6:33**
